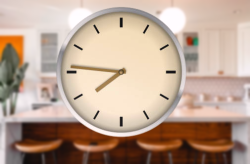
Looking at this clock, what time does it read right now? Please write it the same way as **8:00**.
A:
**7:46**
